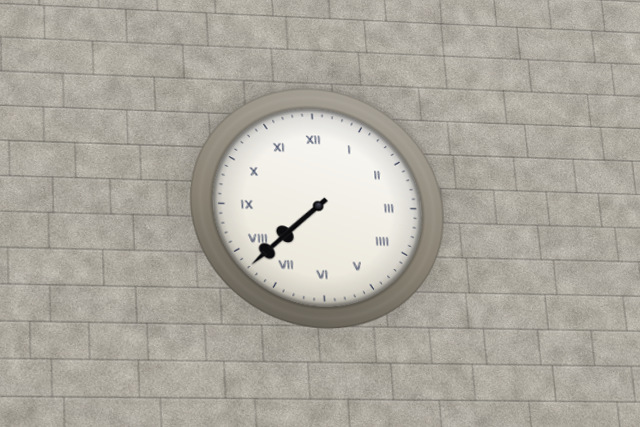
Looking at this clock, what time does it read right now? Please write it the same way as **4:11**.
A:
**7:38**
